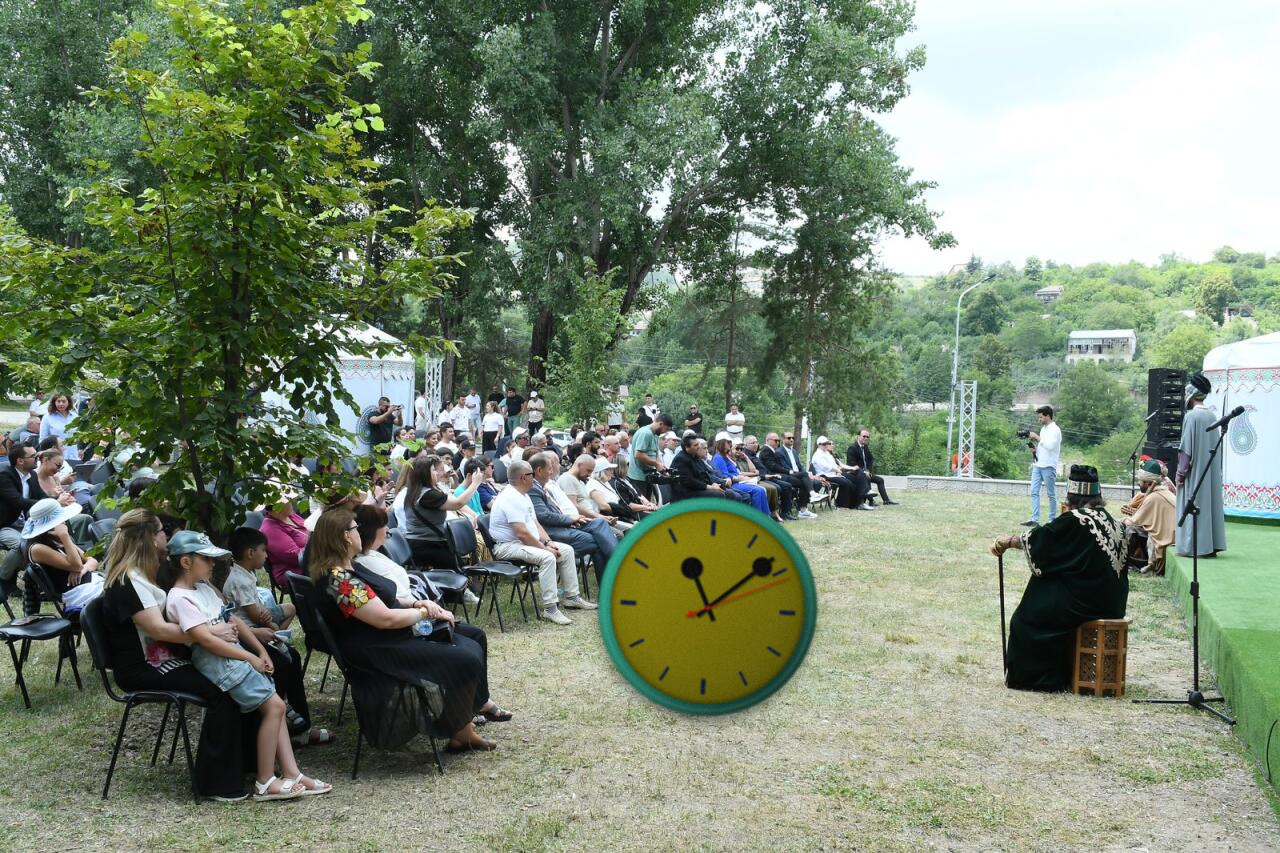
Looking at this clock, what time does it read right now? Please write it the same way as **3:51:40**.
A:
**11:08:11**
